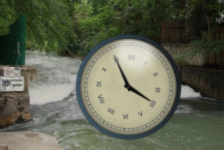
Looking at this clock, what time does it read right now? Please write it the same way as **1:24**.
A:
**3:55**
